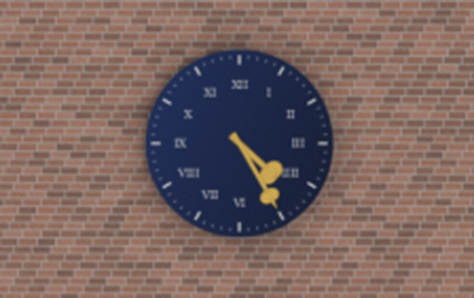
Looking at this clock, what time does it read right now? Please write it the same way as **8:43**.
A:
**4:25**
